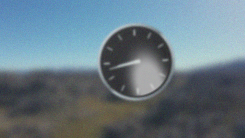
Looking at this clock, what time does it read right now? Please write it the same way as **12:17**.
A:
**8:43**
